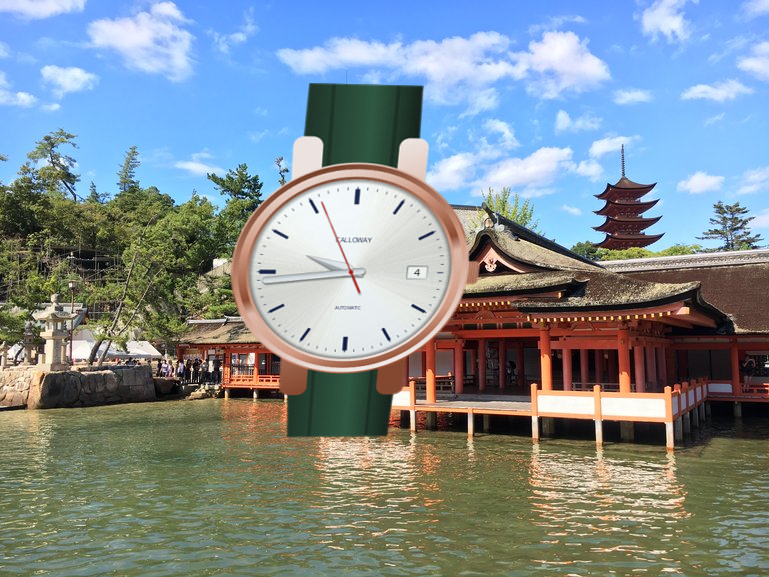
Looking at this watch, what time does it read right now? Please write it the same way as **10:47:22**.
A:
**9:43:56**
